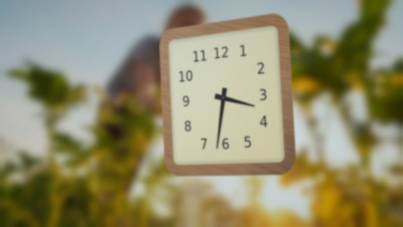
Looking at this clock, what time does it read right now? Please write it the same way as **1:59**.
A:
**3:32**
